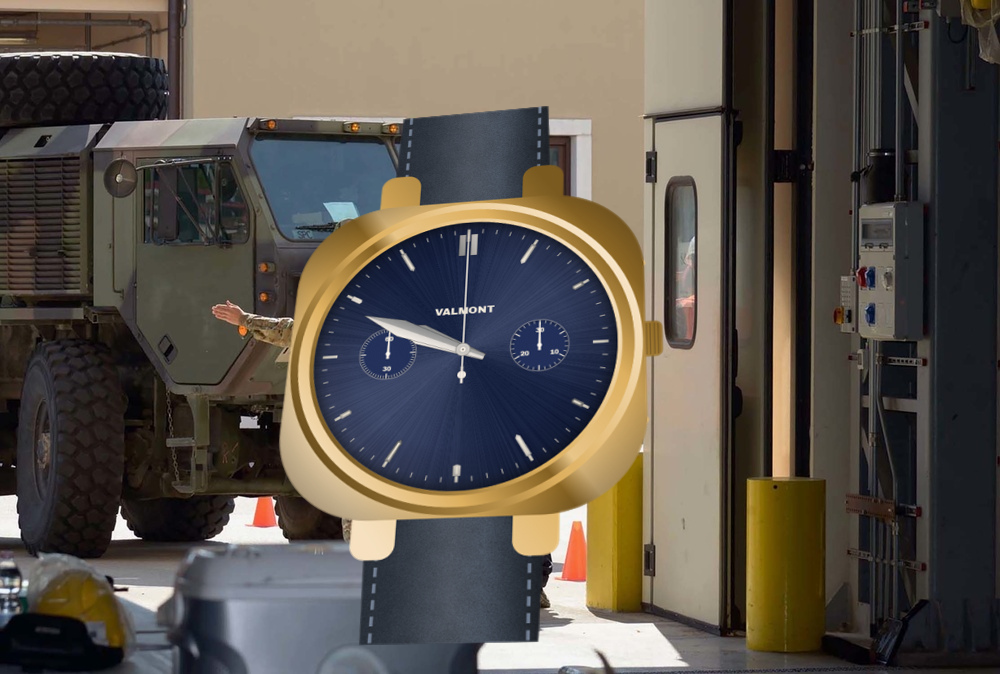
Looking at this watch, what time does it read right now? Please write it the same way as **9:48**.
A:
**9:49**
